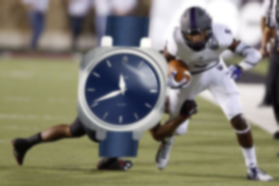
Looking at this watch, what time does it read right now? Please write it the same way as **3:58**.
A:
**11:41**
